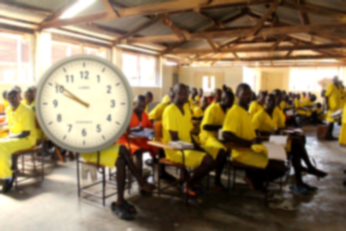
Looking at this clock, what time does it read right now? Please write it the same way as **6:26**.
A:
**9:51**
